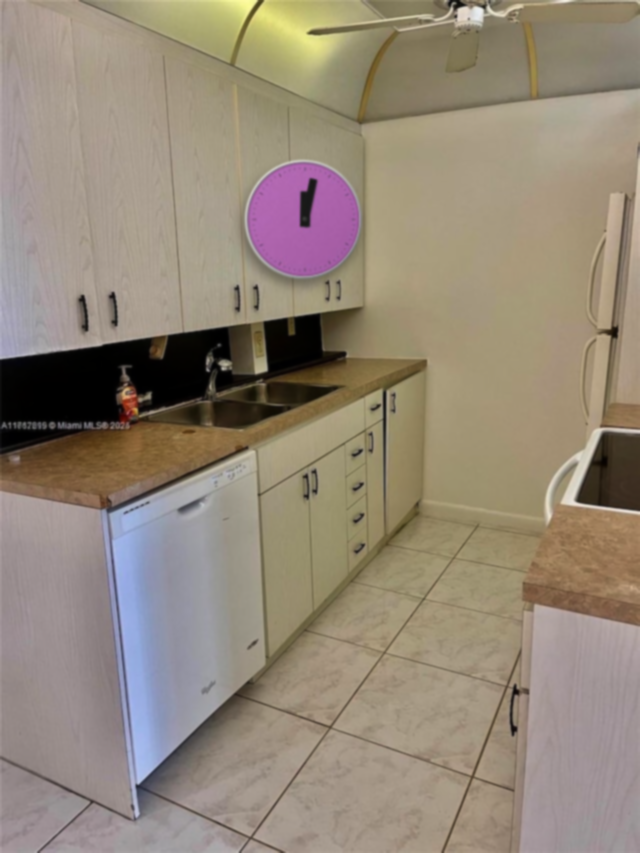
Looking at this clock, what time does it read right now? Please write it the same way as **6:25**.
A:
**12:02**
